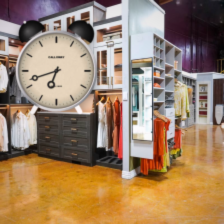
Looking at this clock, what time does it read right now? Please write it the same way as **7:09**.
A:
**6:42**
